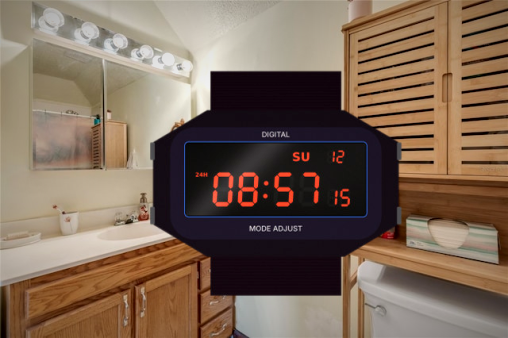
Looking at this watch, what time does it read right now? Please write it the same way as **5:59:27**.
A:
**8:57:15**
